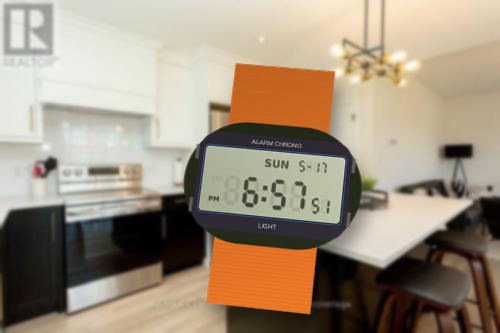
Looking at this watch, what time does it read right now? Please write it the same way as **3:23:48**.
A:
**6:57:51**
